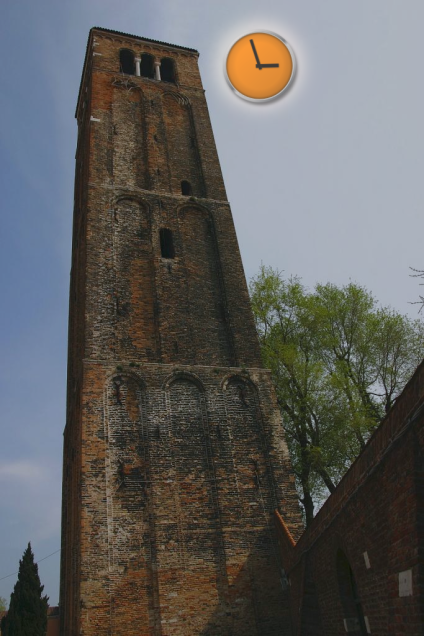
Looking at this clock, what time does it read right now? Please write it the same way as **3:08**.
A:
**2:57**
